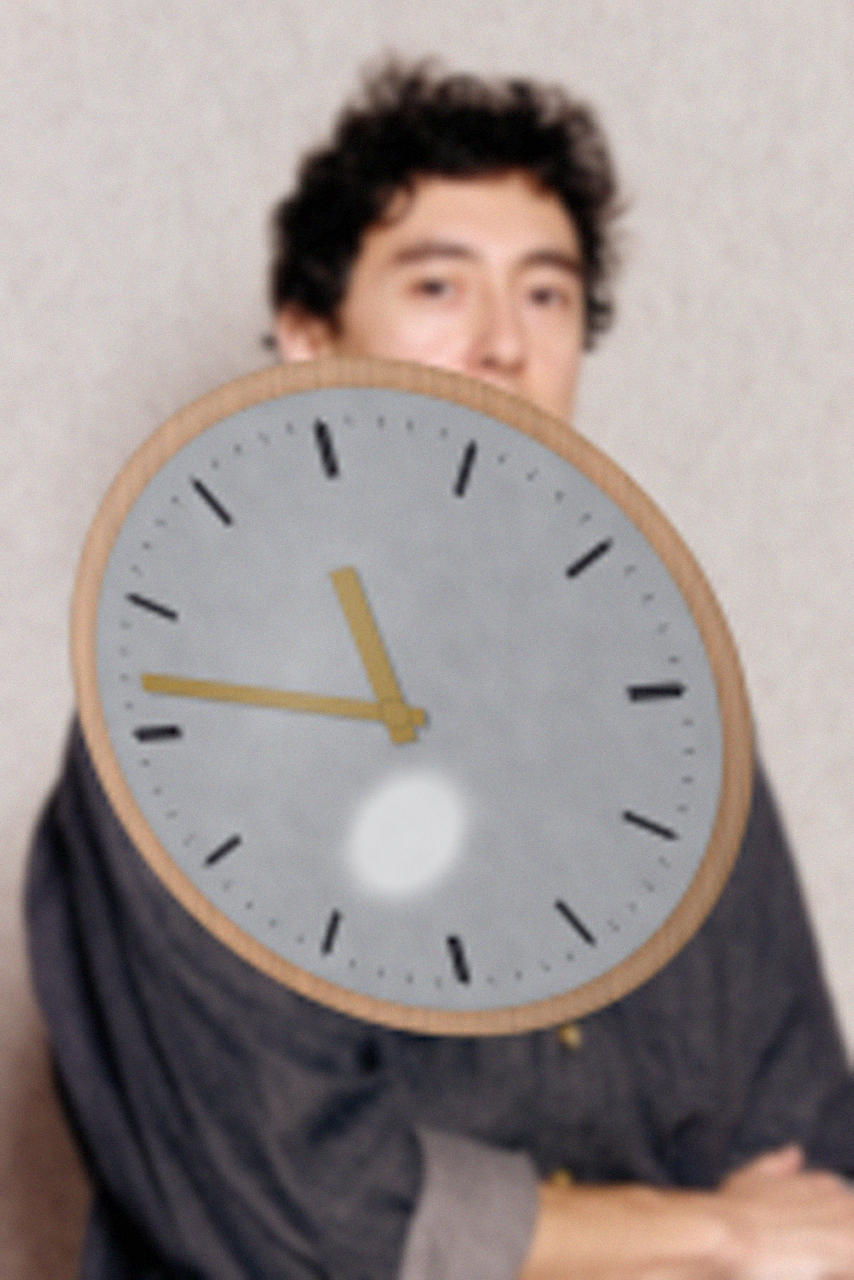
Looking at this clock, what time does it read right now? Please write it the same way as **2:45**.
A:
**11:47**
